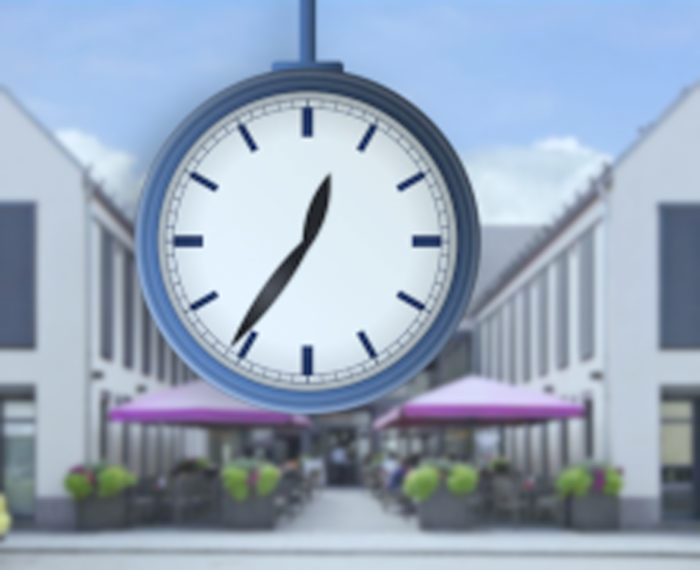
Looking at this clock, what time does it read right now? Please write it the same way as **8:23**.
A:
**12:36**
